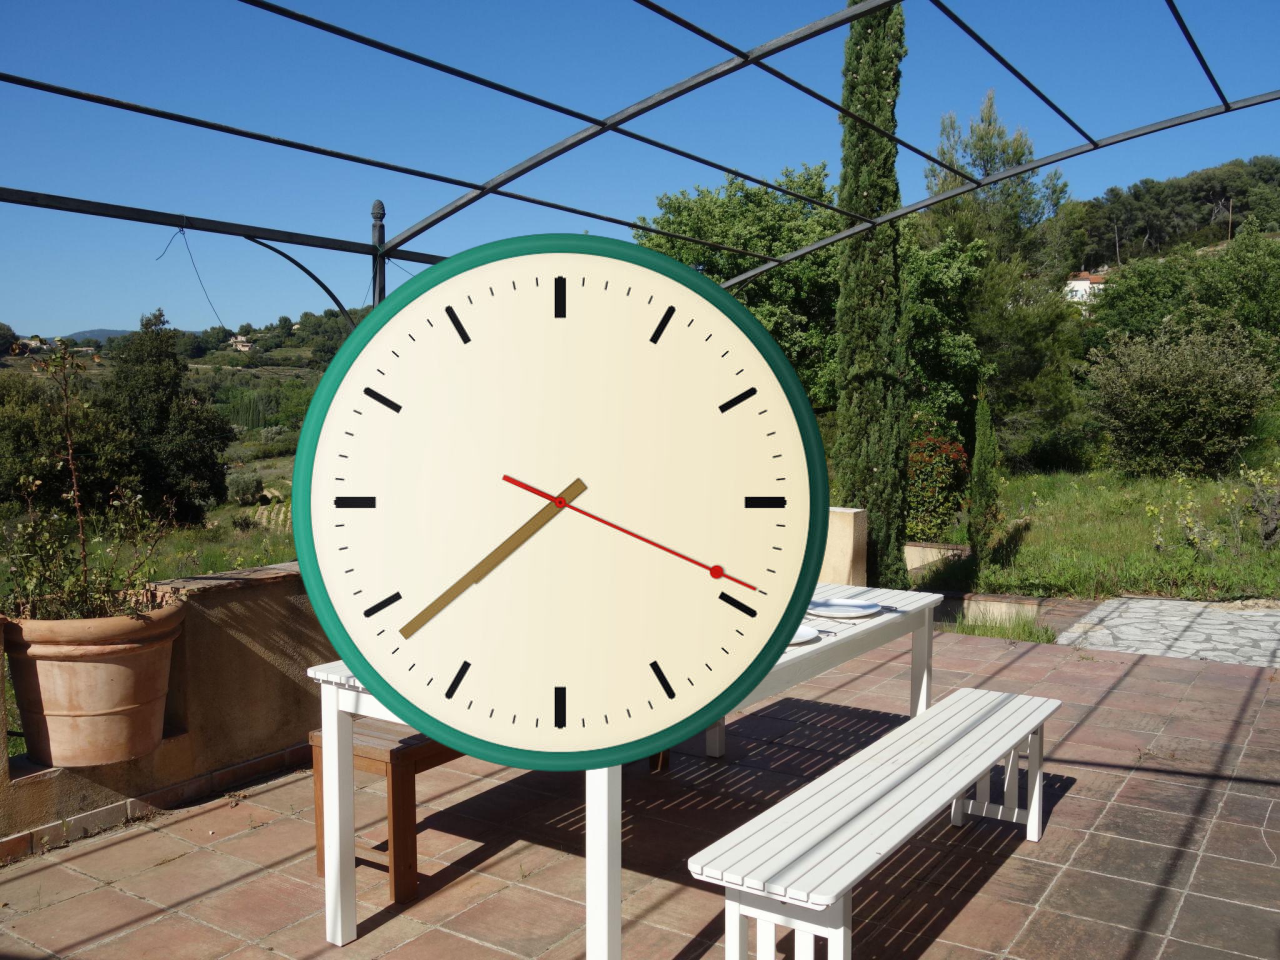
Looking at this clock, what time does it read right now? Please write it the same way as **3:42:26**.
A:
**7:38:19**
